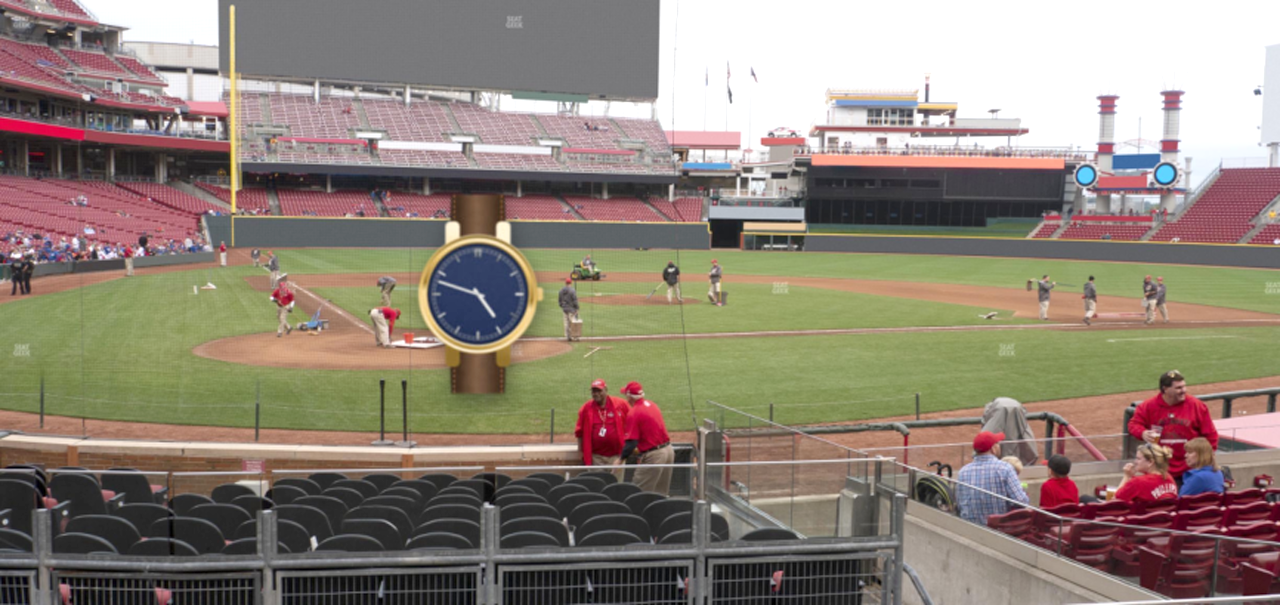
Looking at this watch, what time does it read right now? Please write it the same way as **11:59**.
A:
**4:48**
